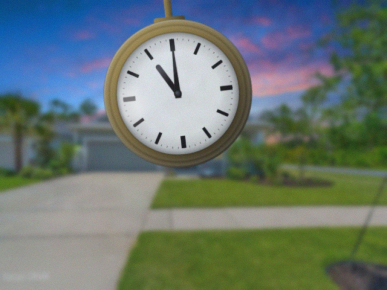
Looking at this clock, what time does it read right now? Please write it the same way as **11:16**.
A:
**11:00**
